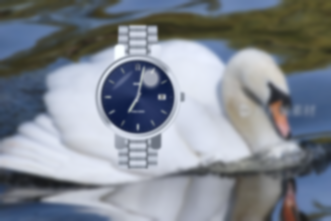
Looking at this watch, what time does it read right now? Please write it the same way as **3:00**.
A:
**7:02**
